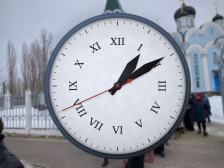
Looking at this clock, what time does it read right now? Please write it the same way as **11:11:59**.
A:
**1:09:41**
